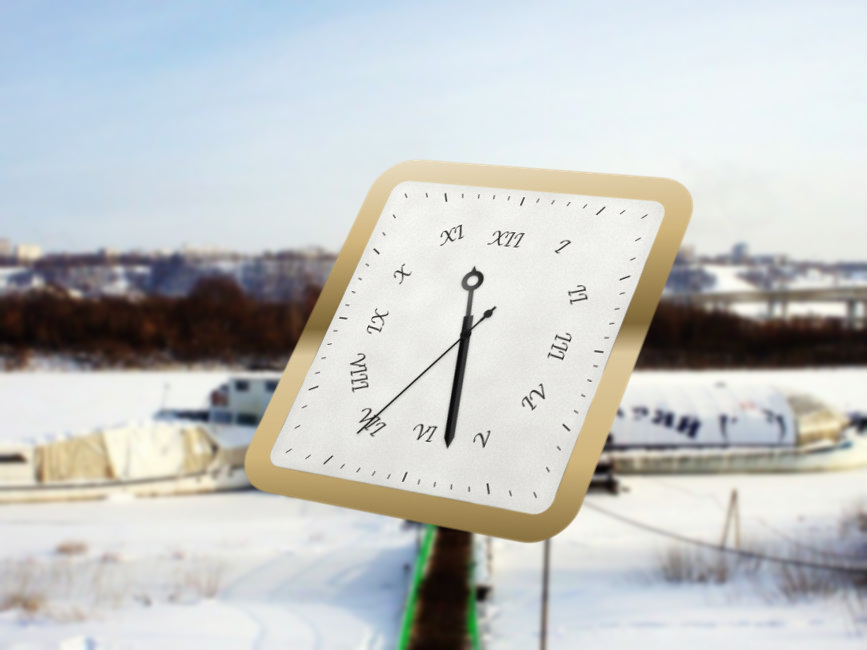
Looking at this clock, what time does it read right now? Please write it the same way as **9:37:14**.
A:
**11:27:35**
